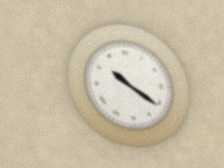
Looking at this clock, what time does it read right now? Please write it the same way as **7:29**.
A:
**10:21**
